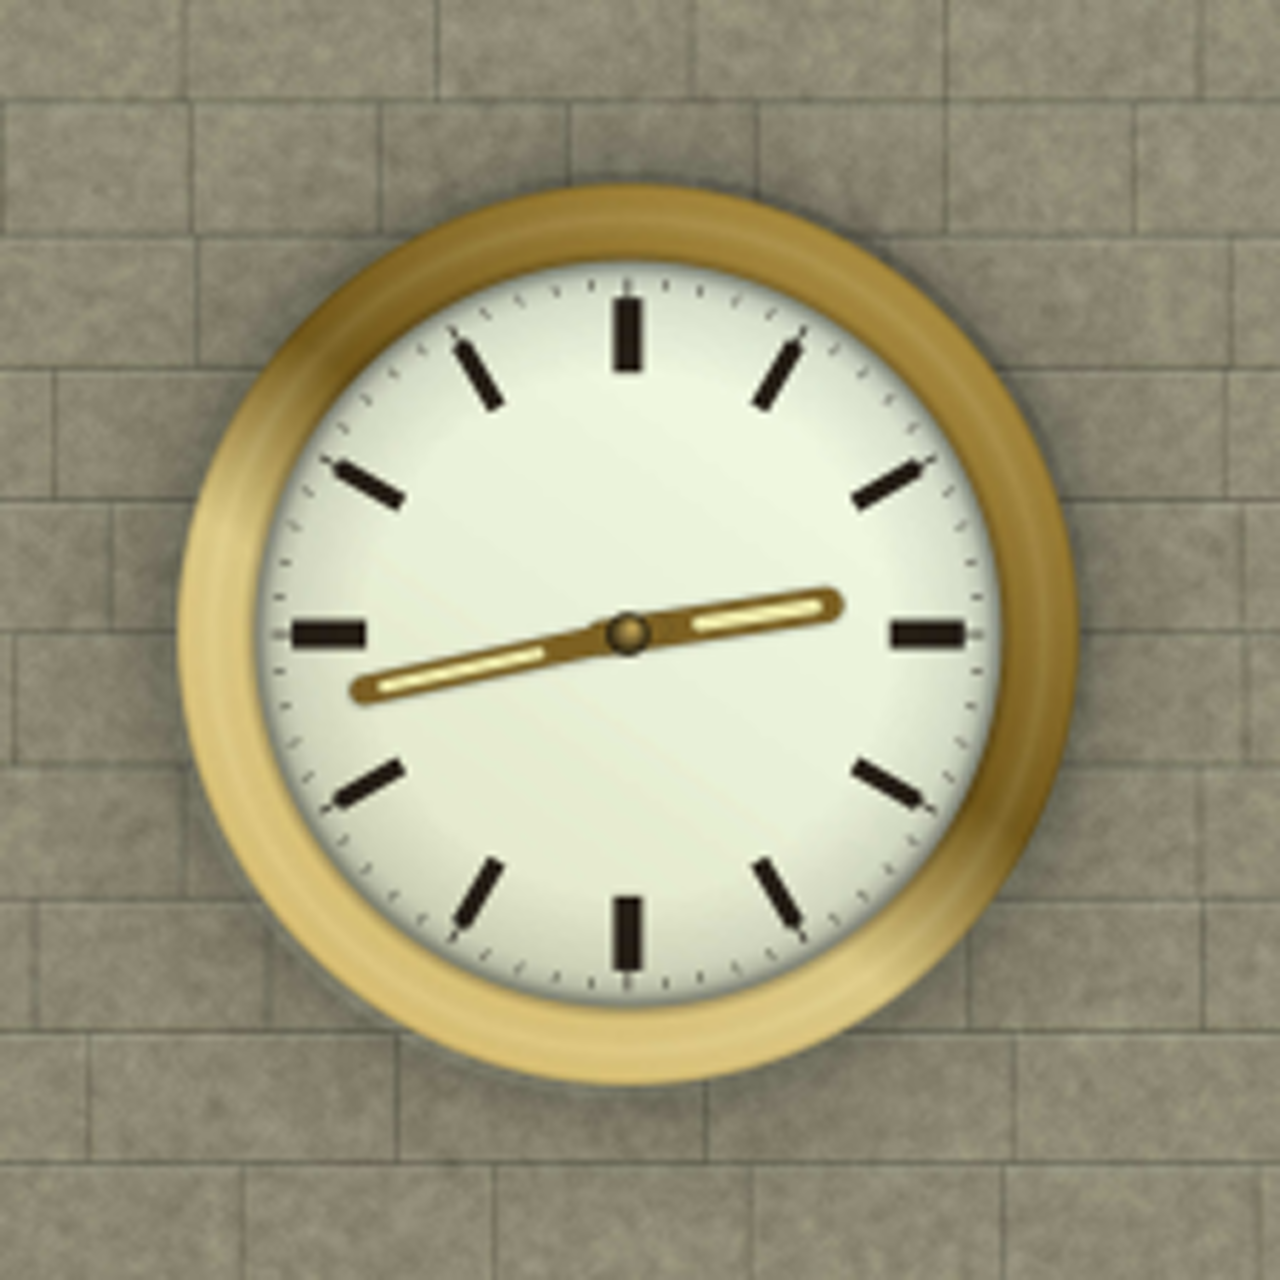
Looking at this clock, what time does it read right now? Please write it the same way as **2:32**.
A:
**2:43**
